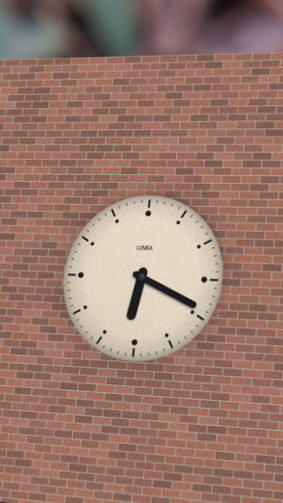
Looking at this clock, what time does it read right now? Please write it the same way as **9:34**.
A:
**6:19**
